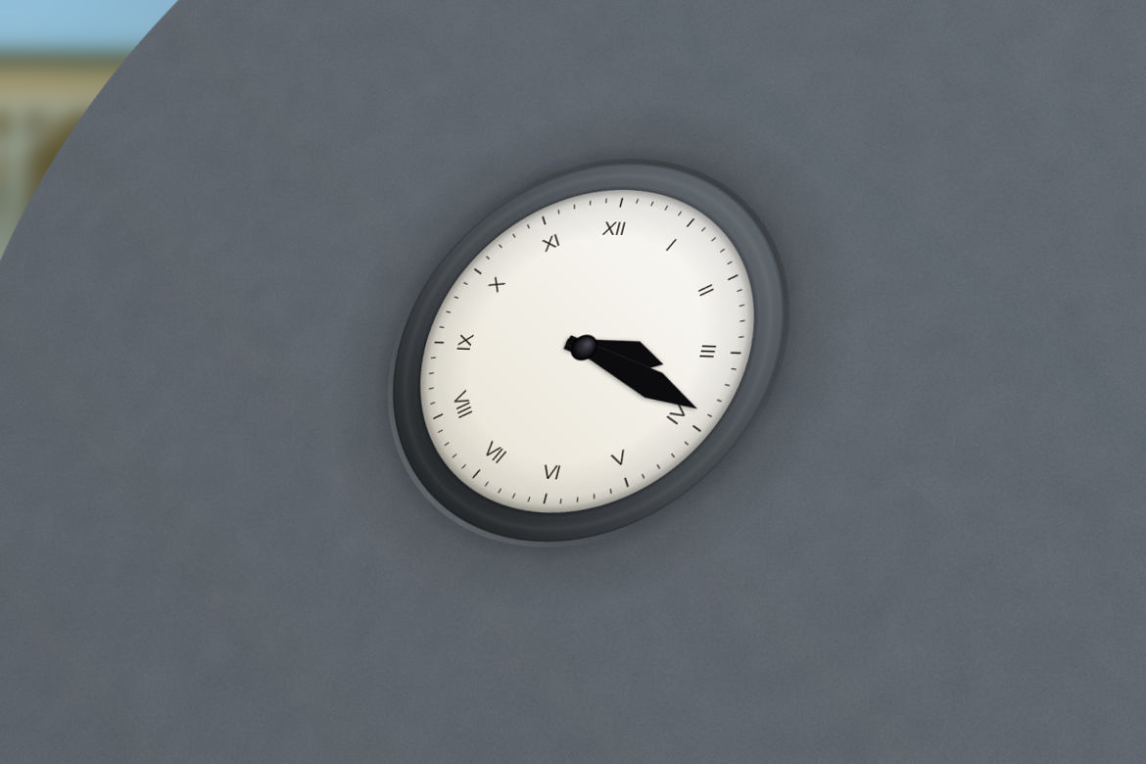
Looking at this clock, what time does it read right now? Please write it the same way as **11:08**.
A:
**3:19**
